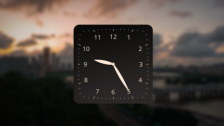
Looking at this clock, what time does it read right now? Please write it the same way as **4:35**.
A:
**9:25**
